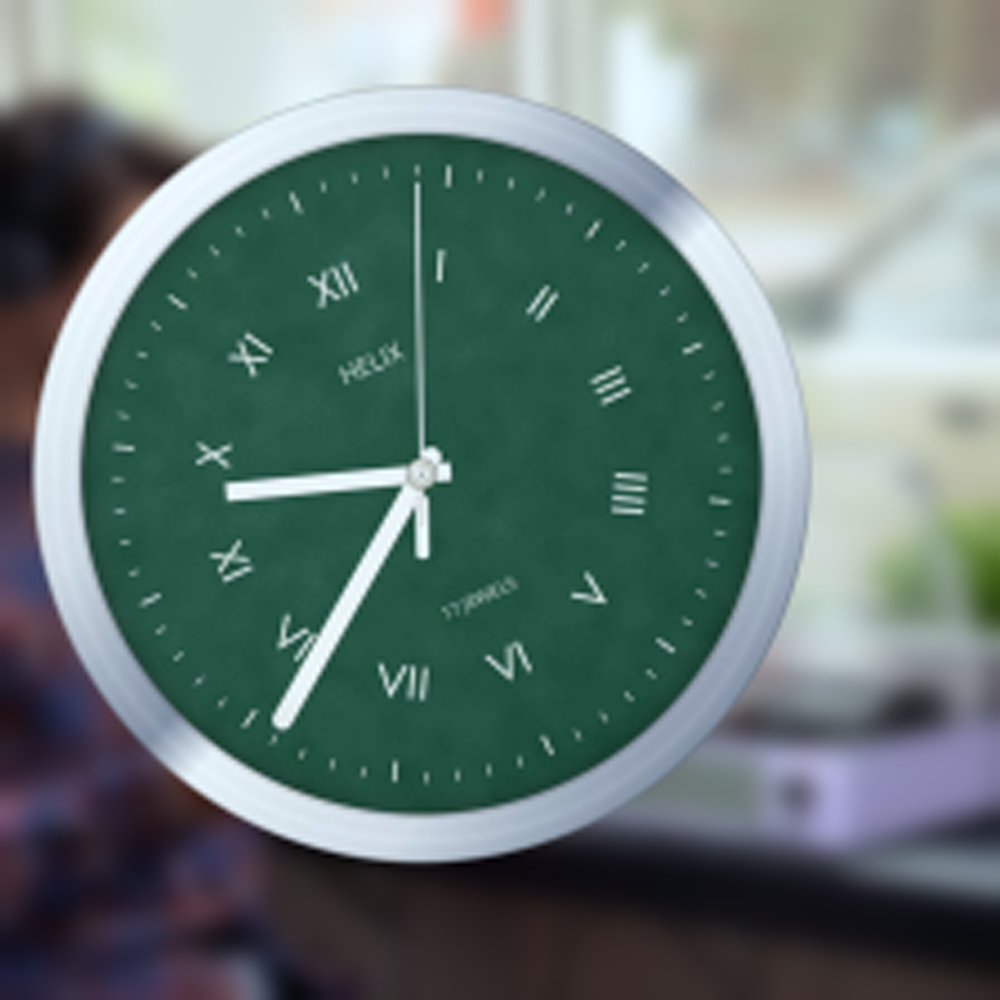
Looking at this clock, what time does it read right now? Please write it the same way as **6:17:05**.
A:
**9:39:04**
